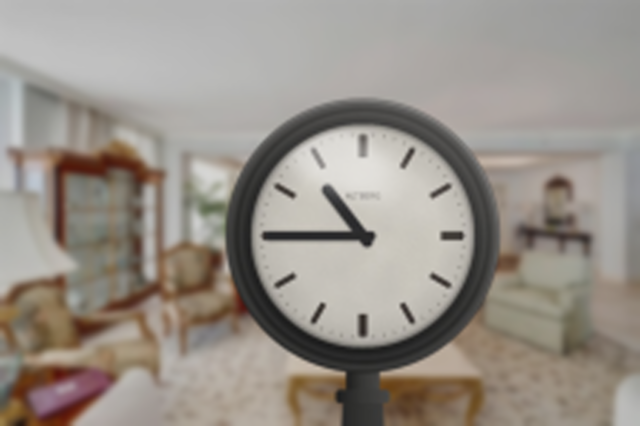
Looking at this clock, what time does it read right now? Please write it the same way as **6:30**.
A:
**10:45**
